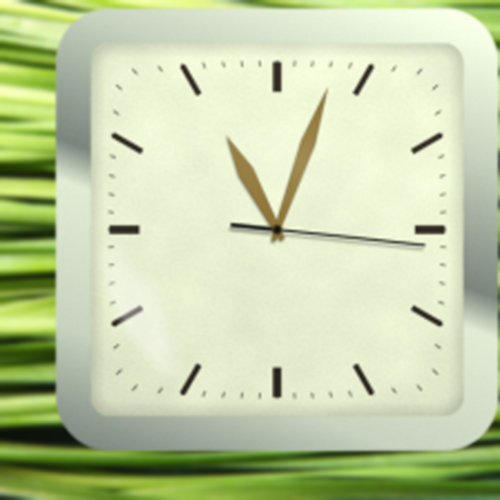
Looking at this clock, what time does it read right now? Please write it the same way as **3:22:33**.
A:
**11:03:16**
